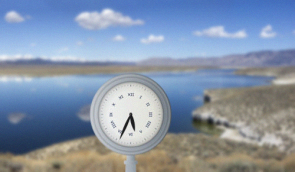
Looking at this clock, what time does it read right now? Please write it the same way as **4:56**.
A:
**5:34**
